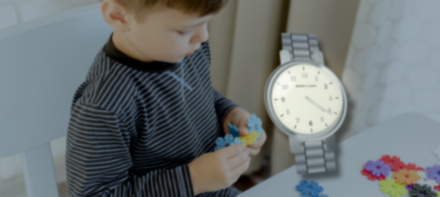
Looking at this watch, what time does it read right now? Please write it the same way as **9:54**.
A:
**4:21**
